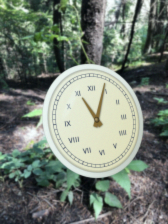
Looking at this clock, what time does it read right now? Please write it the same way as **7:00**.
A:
**11:04**
